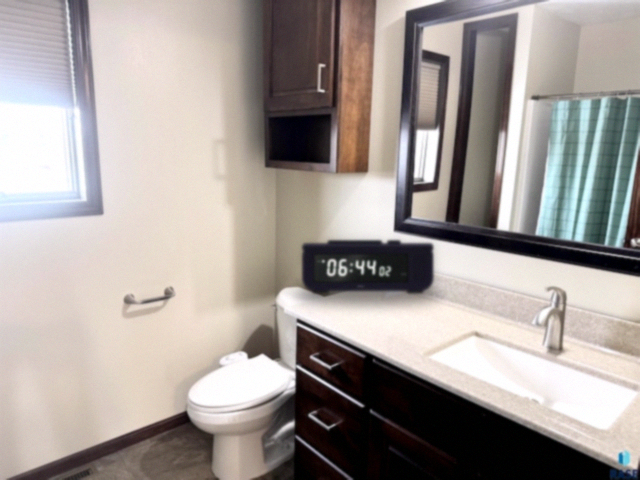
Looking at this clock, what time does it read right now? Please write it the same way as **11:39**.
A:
**6:44**
